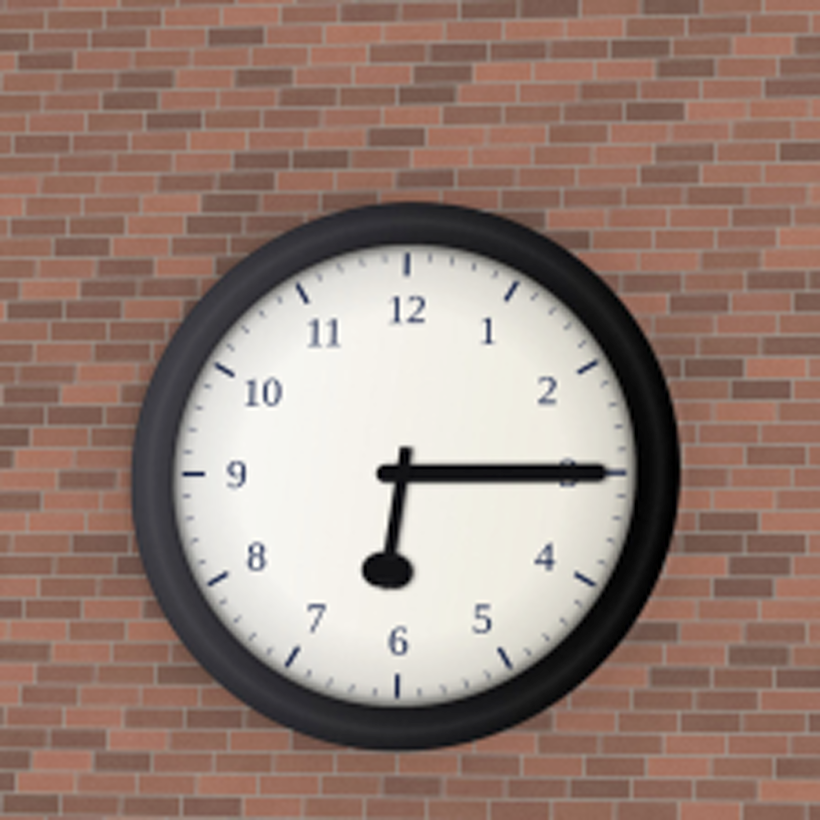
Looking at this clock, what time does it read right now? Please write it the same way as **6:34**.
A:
**6:15**
